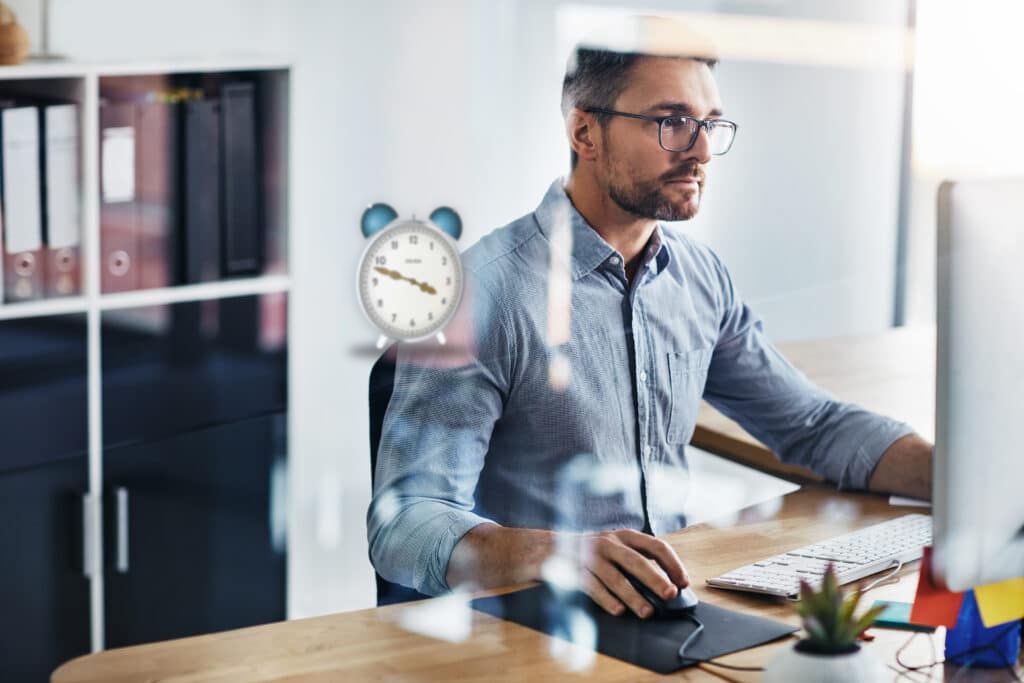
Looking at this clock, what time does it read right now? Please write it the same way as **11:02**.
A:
**3:48**
